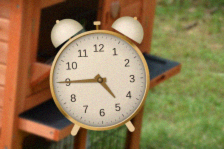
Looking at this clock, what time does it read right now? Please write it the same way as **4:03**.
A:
**4:45**
